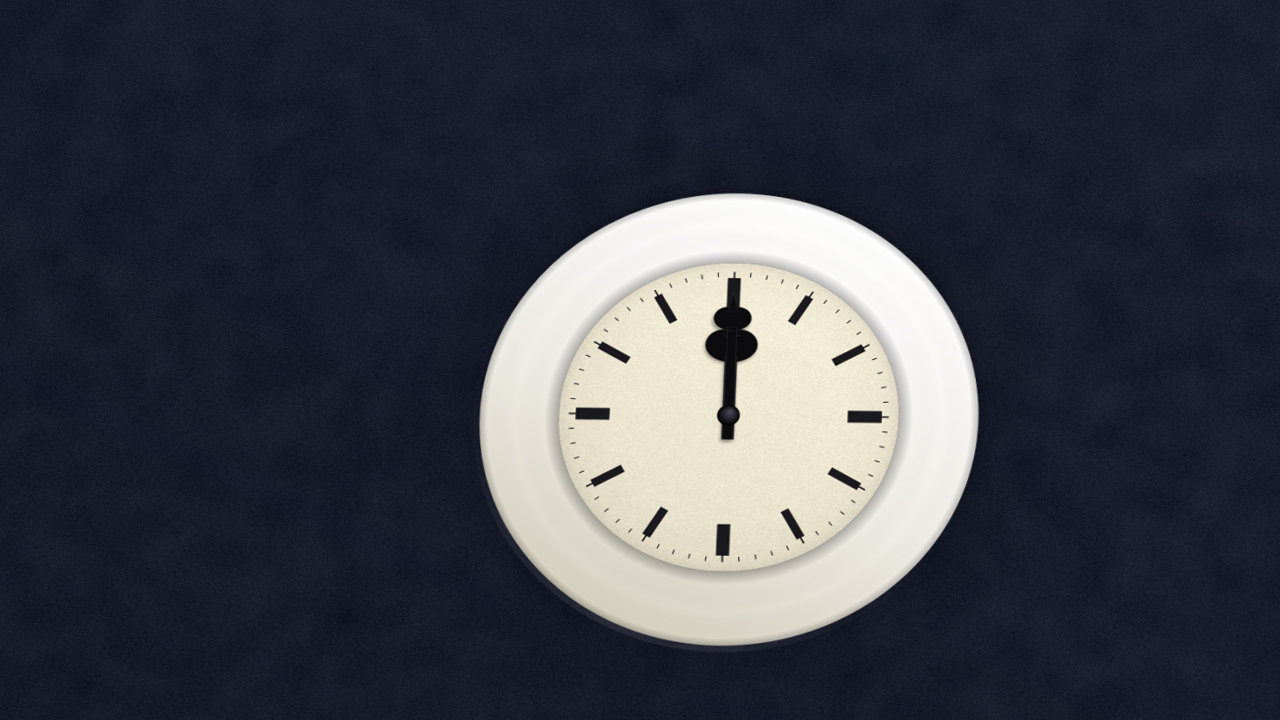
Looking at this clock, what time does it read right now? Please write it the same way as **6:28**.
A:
**12:00**
